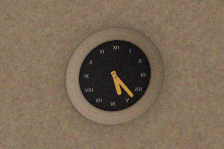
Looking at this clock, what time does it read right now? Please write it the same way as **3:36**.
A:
**5:23**
